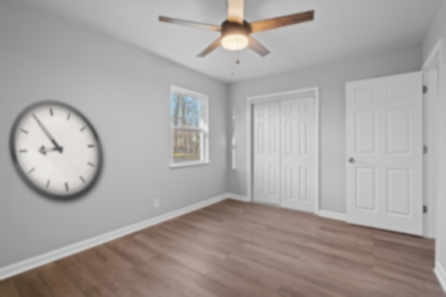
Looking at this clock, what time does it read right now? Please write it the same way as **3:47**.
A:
**8:55**
